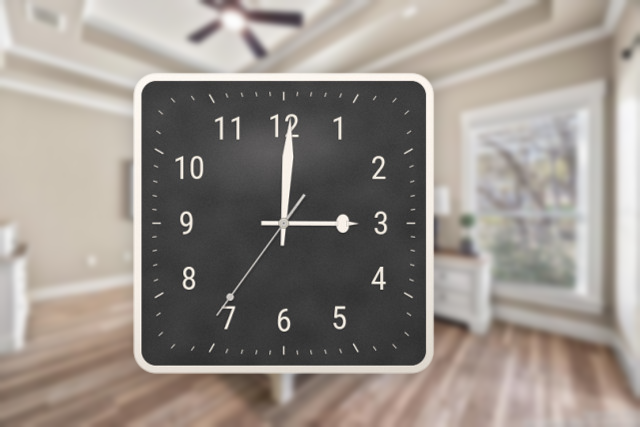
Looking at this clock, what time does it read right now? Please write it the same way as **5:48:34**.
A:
**3:00:36**
